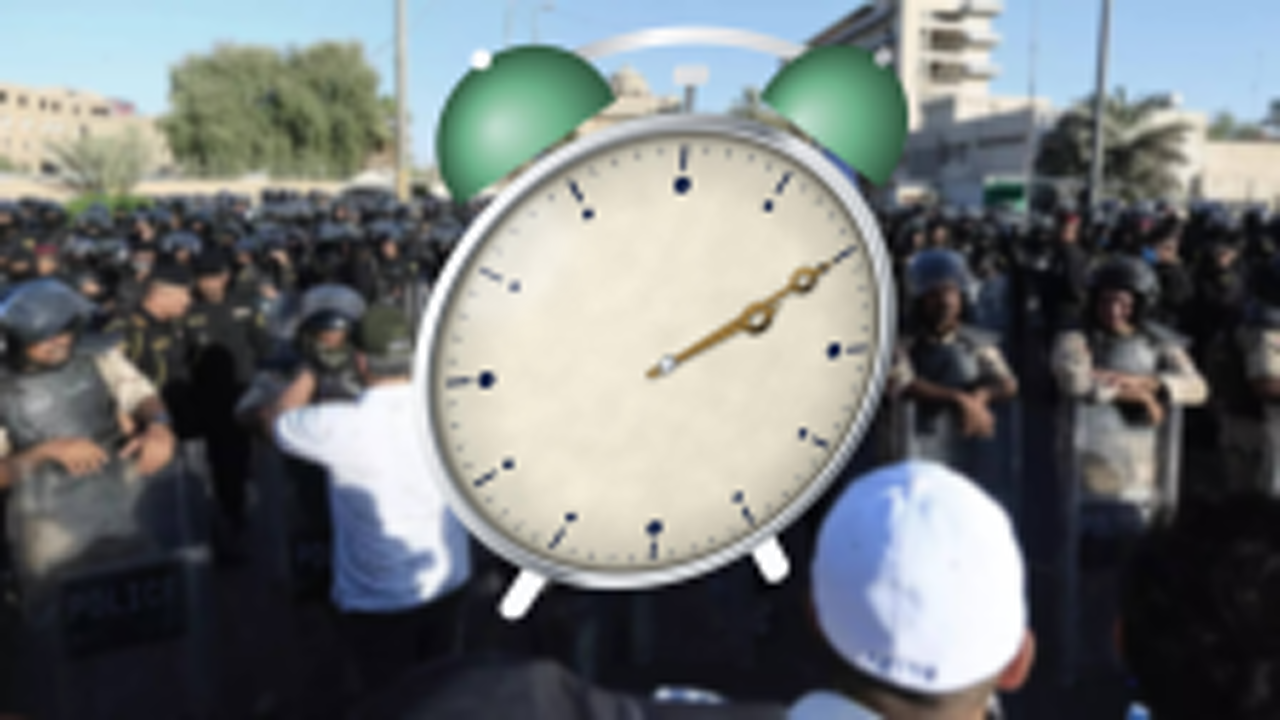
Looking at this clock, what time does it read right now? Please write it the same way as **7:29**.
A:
**2:10**
